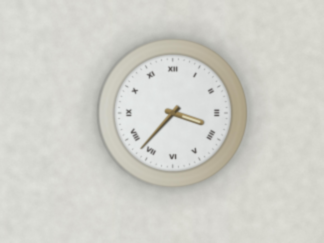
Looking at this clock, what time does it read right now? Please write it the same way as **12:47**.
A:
**3:37**
